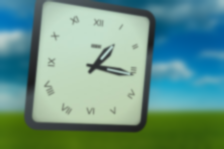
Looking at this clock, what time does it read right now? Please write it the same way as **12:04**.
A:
**1:16**
